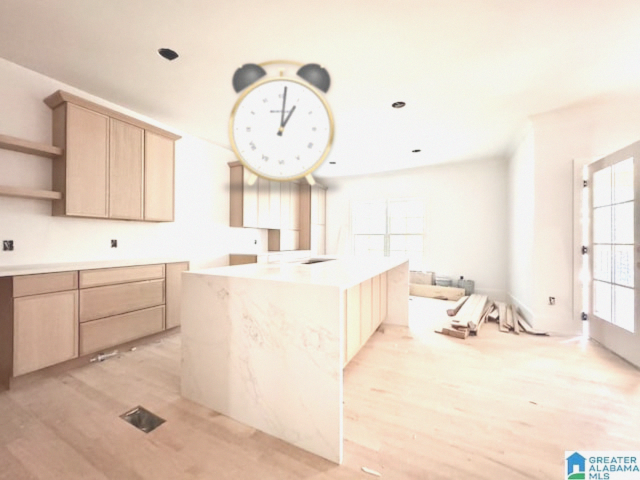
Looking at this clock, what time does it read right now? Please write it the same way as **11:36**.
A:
**1:01**
